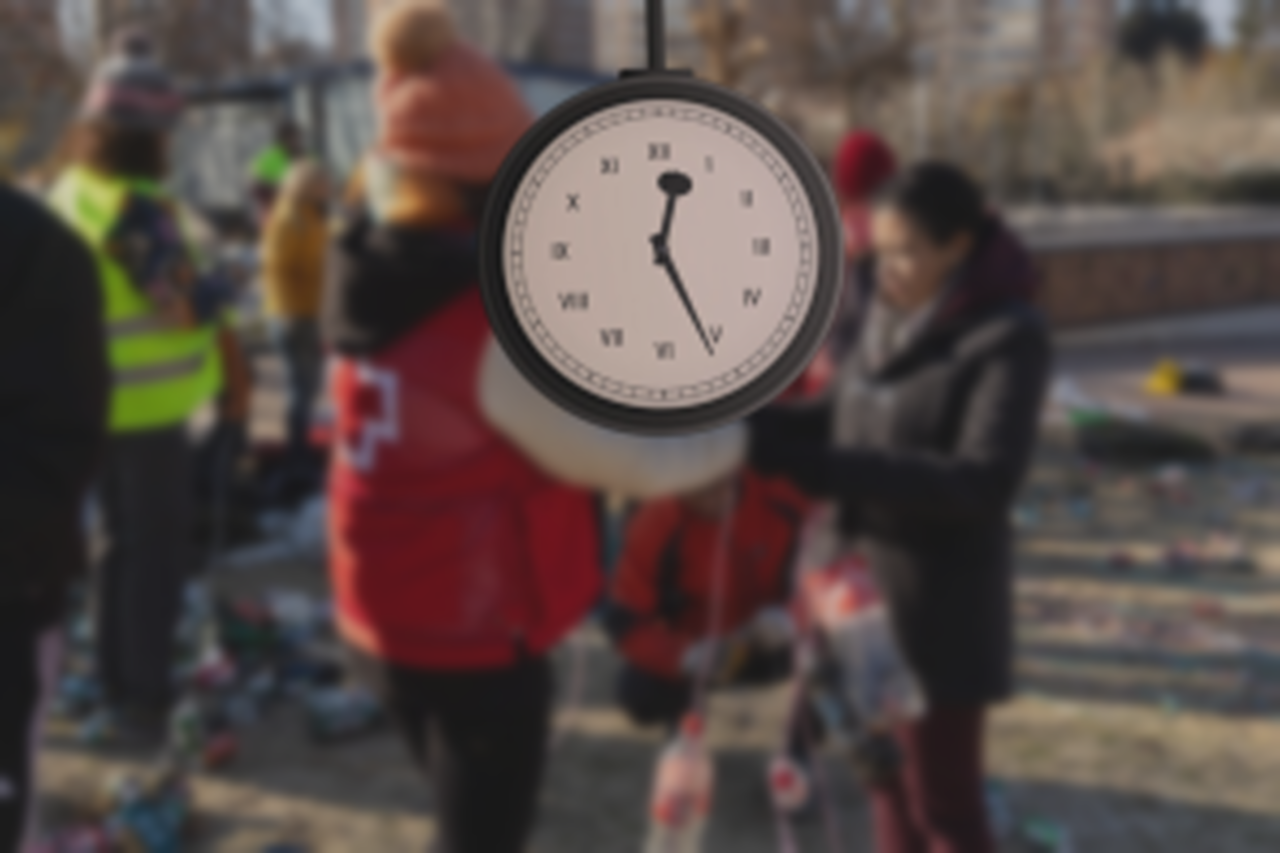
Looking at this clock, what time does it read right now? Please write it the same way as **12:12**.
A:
**12:26**
